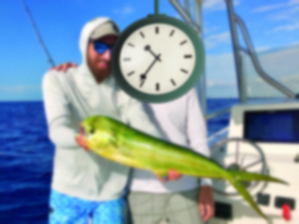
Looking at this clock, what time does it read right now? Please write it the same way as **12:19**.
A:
**10:36**
